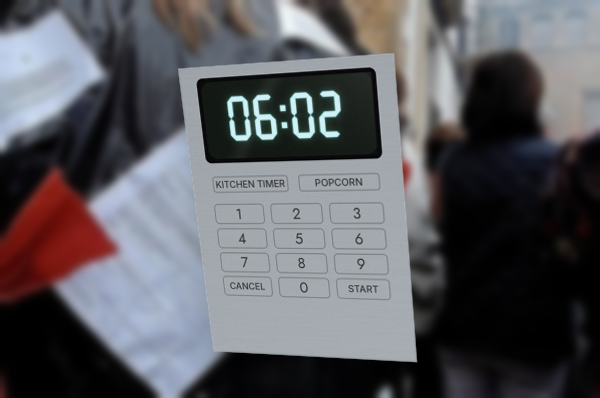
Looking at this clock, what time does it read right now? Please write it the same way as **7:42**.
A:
**6:02**
